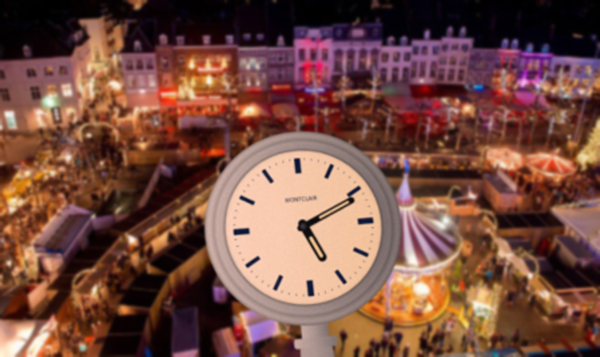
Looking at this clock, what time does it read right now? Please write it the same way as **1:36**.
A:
**5:11**
